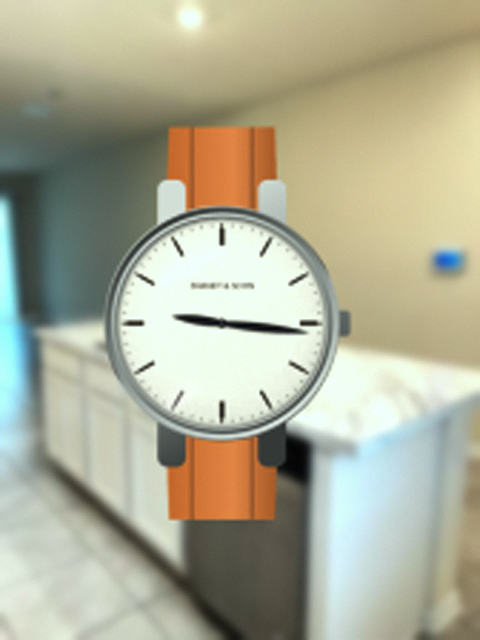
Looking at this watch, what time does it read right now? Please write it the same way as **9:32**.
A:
**9:16**
